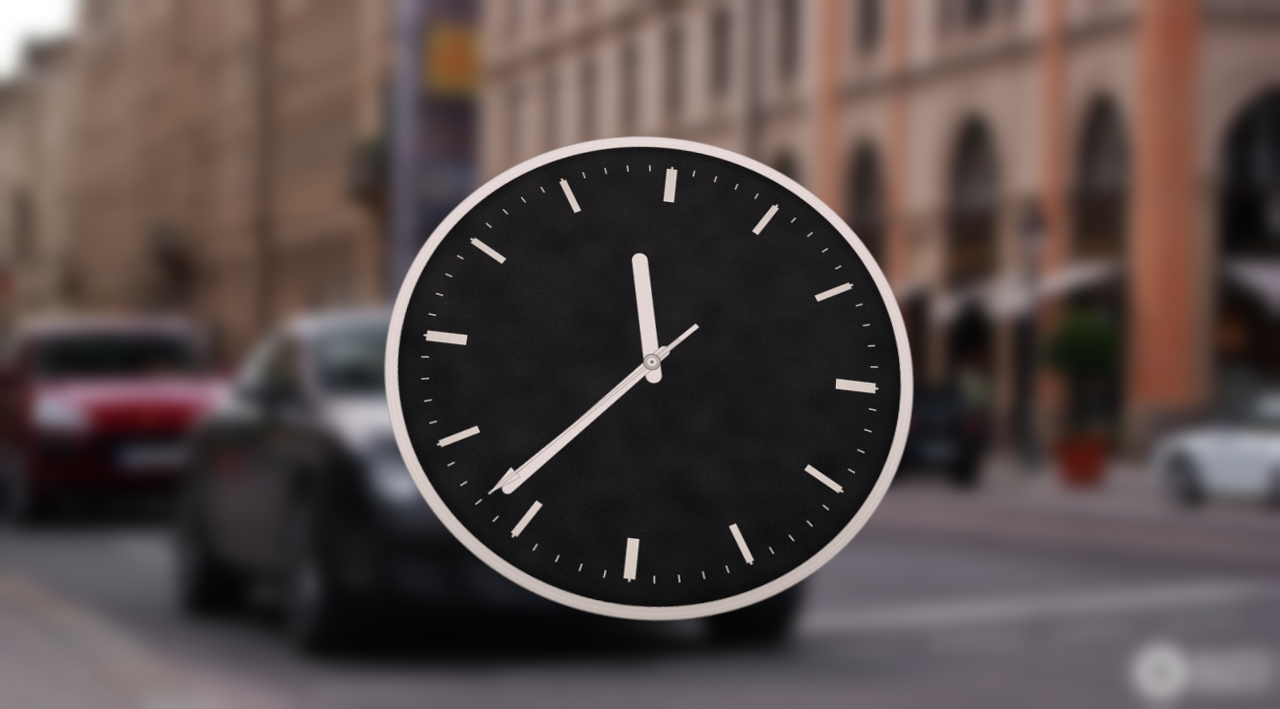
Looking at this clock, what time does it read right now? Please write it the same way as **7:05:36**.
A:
**11:36:37**
